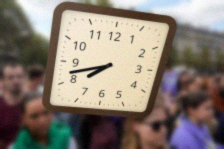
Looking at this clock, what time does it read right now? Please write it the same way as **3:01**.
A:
**7:42**
